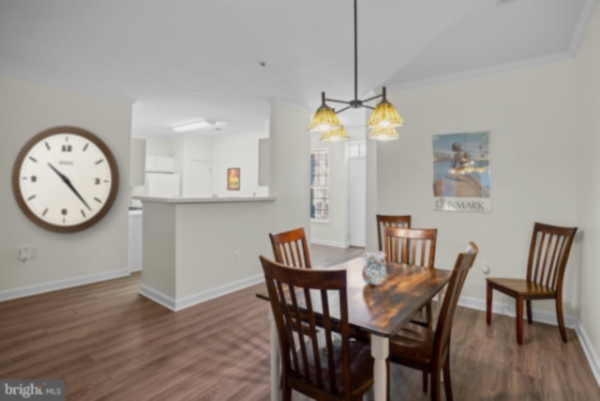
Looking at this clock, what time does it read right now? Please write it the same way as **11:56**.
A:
**10:23**
